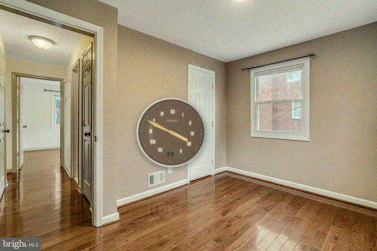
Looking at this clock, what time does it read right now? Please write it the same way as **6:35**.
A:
**3:49**
